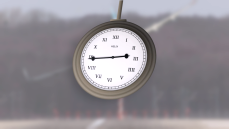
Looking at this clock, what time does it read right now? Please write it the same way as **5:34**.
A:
**2:44**
